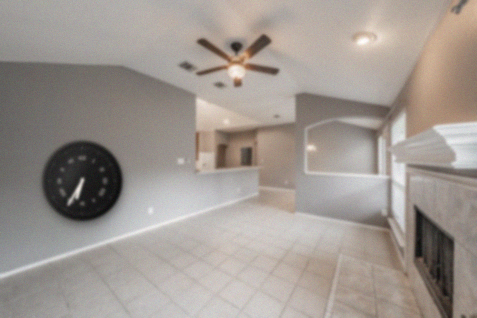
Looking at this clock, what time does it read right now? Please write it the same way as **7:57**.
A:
**6:35**
